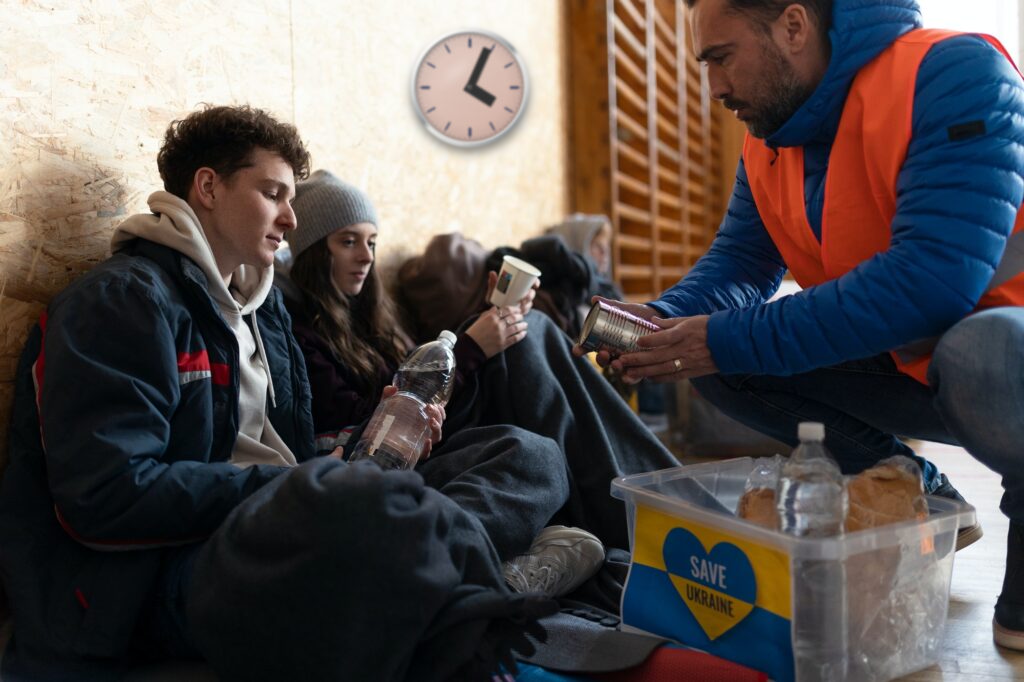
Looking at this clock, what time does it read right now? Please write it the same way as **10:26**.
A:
**4:04**
